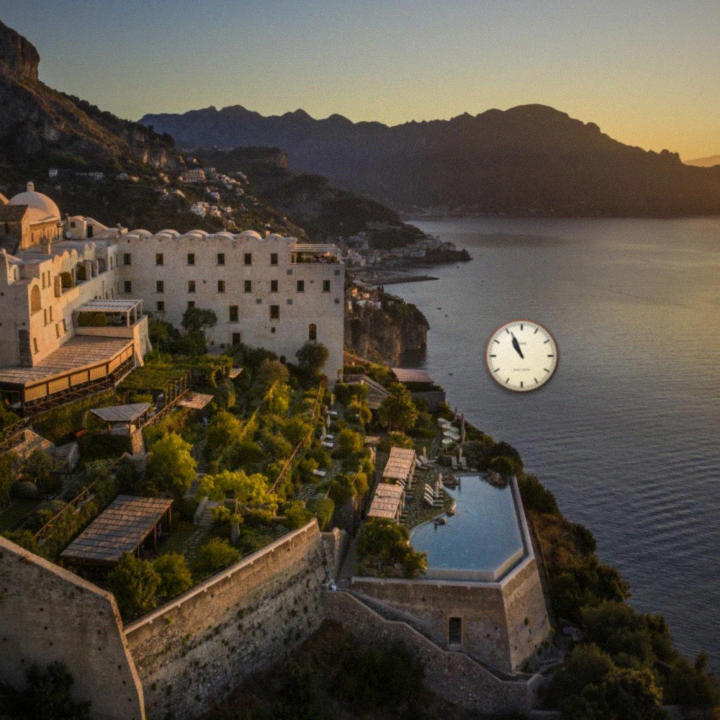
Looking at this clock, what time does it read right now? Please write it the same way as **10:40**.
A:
**10:56**
